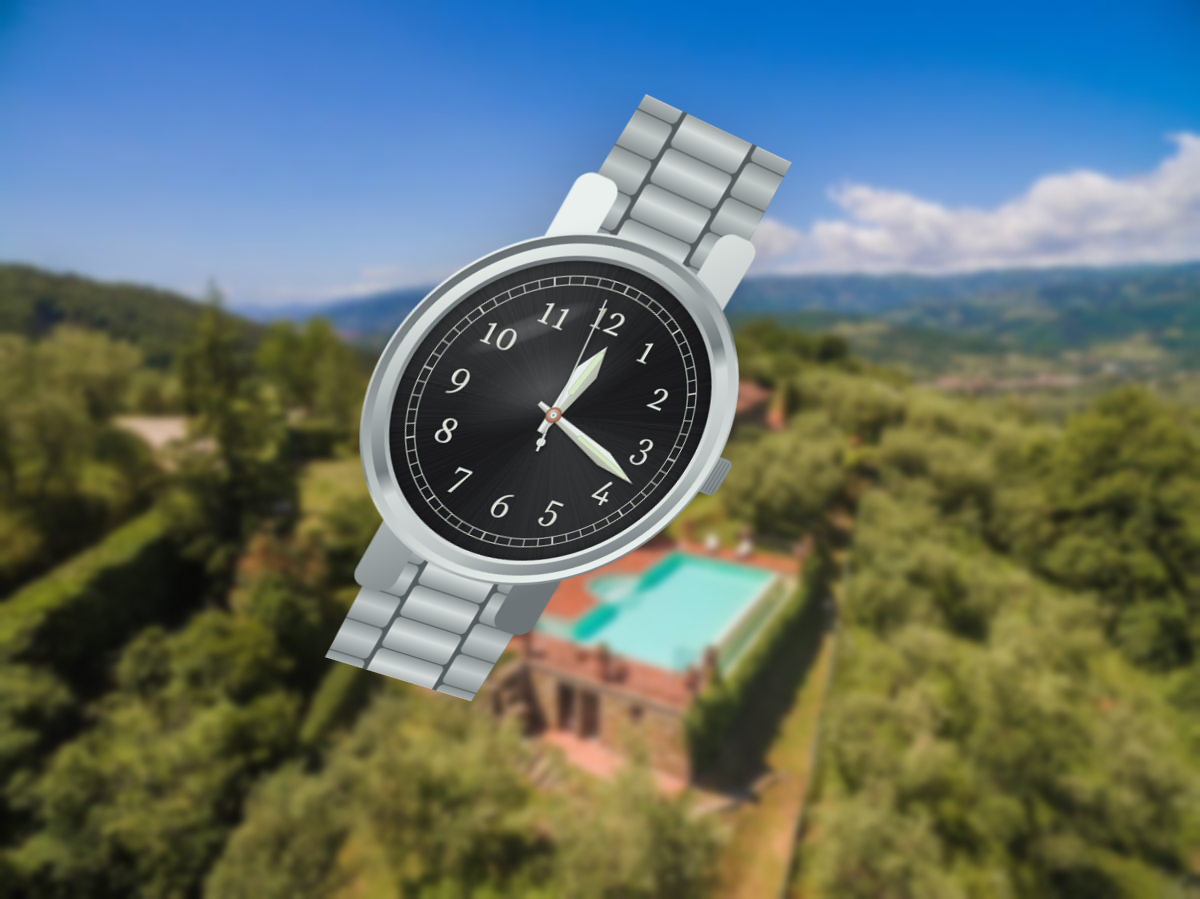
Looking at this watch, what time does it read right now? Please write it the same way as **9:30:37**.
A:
**12:17:59**
